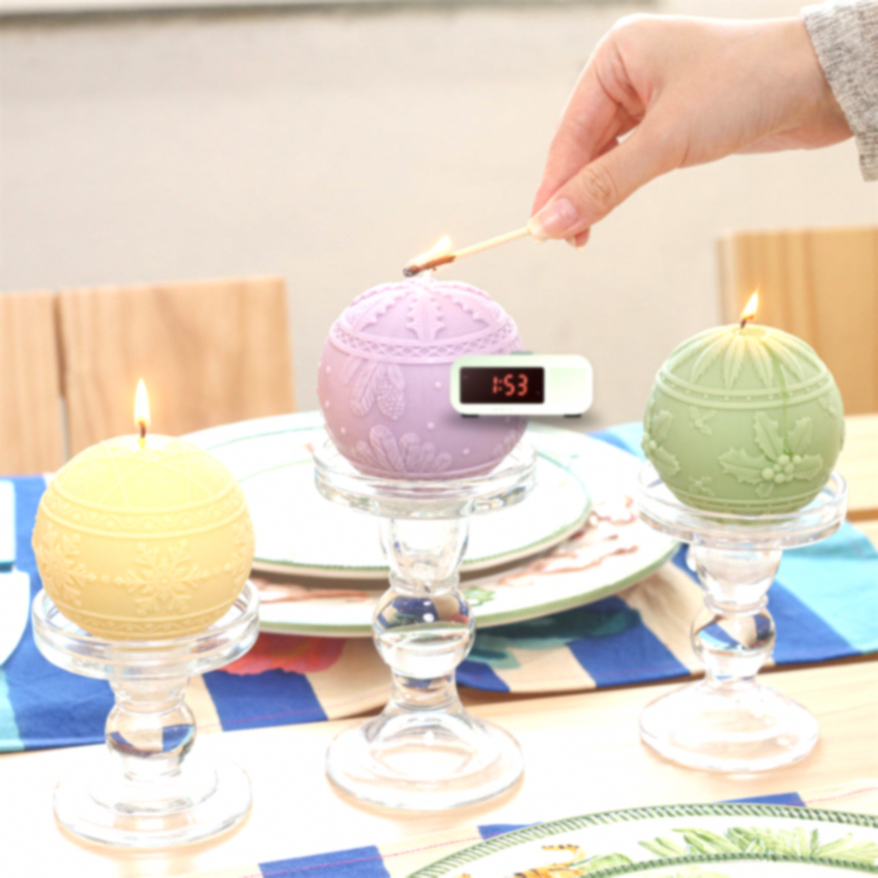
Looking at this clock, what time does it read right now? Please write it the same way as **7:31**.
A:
**1:53**
